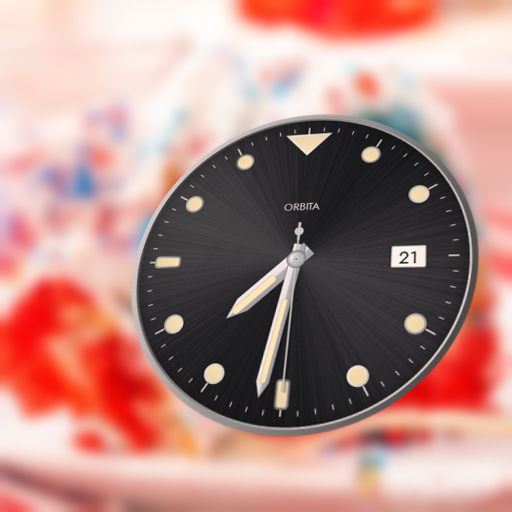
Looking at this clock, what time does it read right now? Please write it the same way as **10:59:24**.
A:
**7:31:30**
